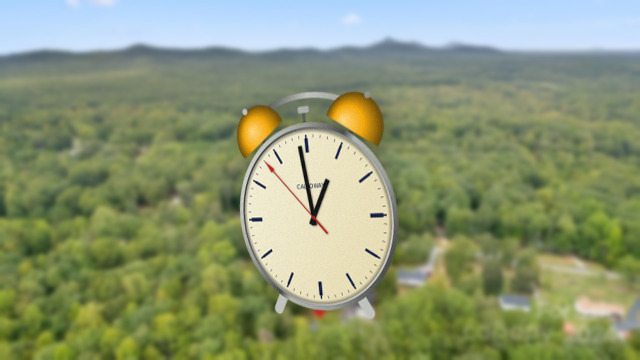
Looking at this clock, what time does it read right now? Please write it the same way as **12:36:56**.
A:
**12:58:53**
